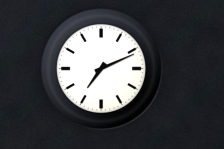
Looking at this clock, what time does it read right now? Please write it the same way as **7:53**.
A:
**7:11**
